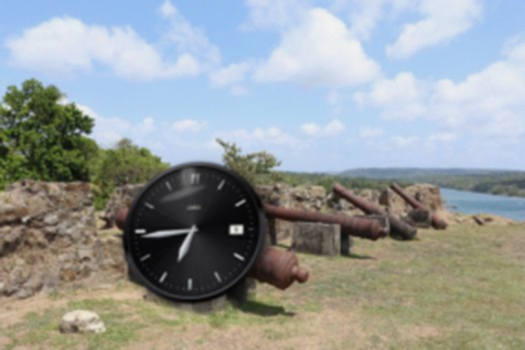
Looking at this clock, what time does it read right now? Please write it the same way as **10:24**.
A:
**6:44**
